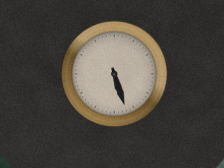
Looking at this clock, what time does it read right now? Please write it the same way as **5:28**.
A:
**5:27**
